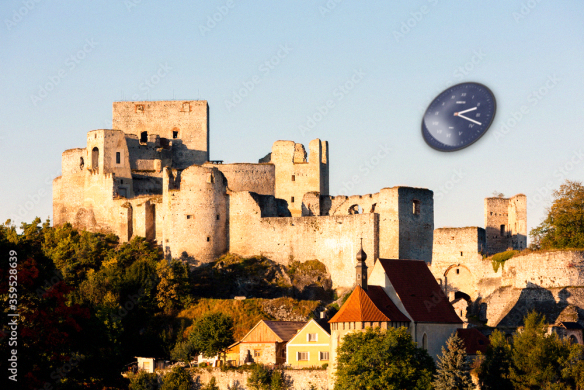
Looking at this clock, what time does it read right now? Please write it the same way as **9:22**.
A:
**2:18**
